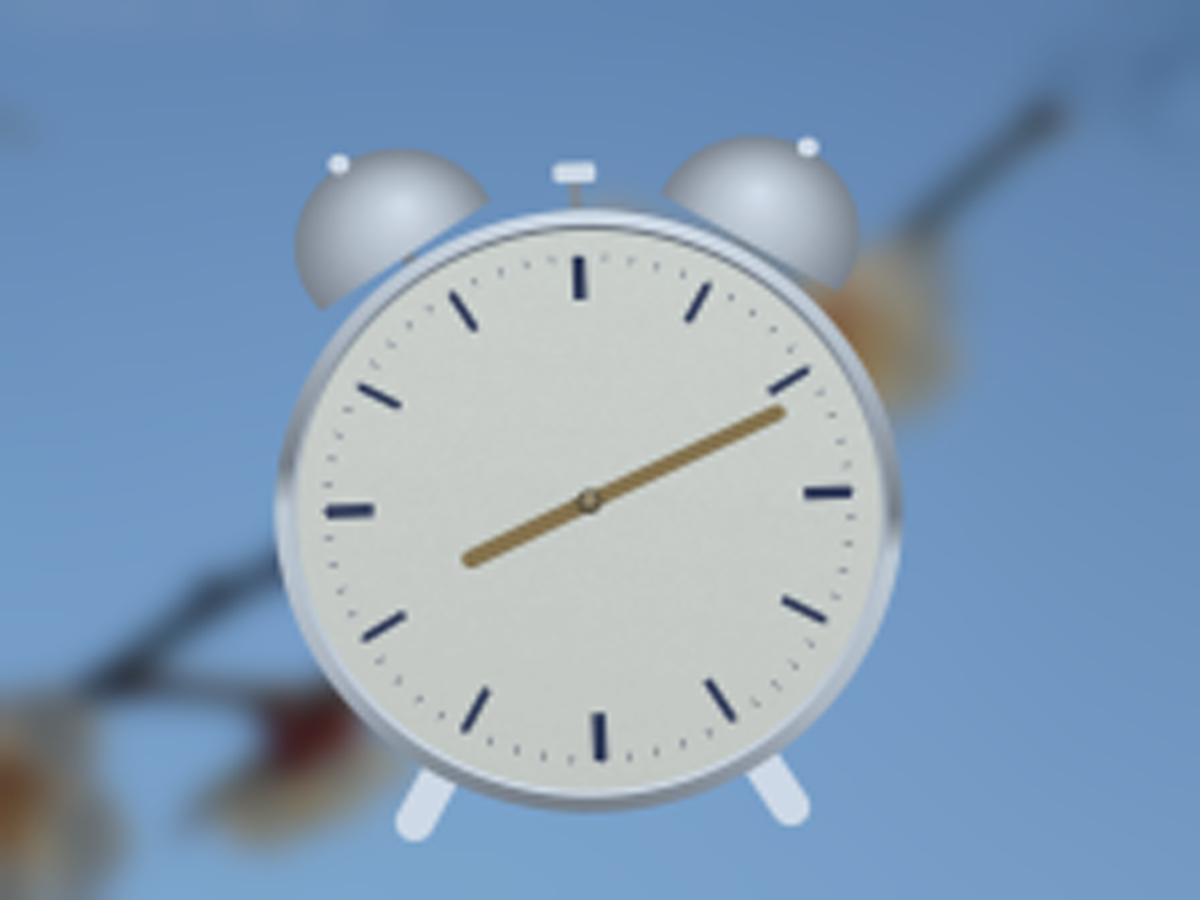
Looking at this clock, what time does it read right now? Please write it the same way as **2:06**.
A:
**8:11**
